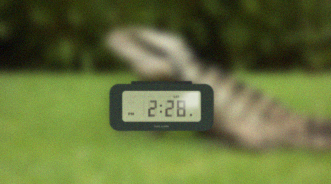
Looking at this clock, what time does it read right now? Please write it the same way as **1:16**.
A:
**2:28**
